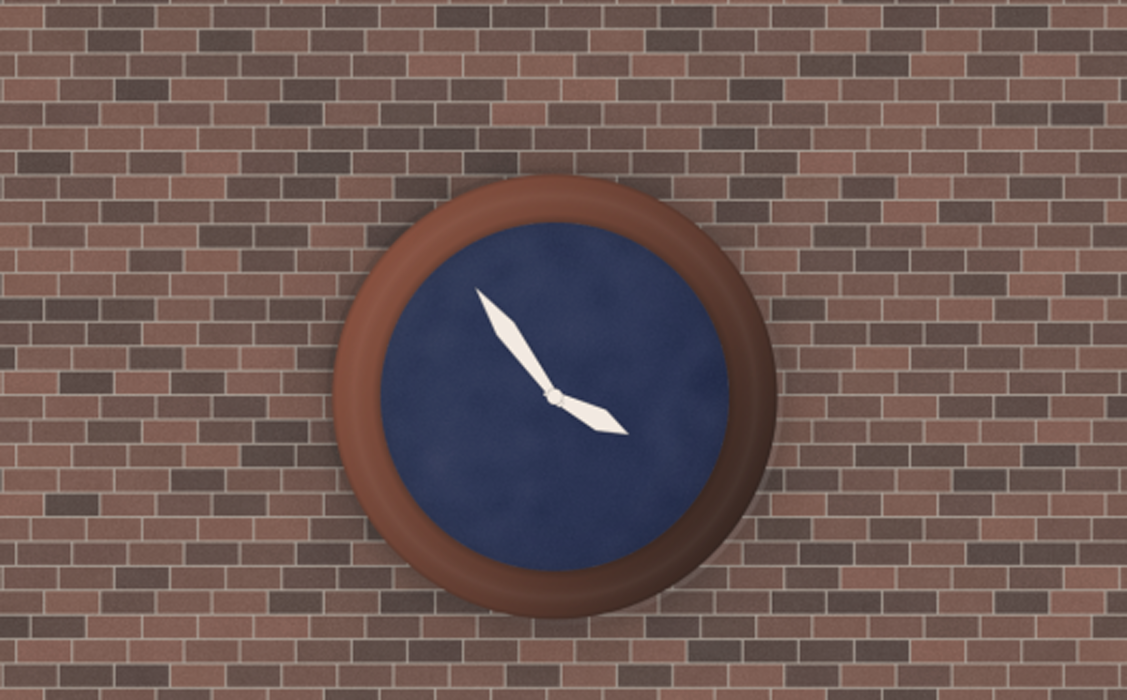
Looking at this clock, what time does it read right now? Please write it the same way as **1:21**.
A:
**3:54**
